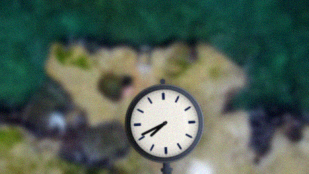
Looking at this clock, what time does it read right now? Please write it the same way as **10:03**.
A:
**7:41**
